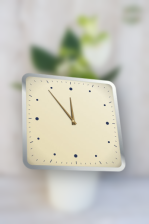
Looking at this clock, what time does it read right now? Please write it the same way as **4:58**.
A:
**11:54**
